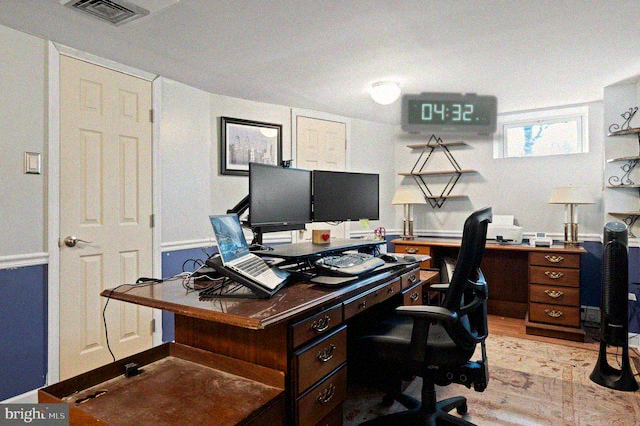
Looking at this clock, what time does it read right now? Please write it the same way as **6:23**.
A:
**4:32**
